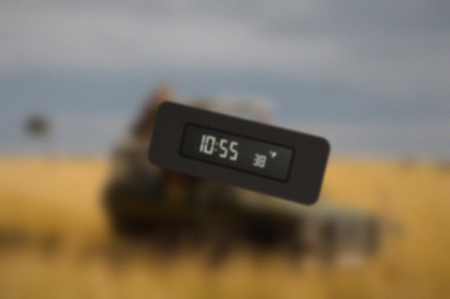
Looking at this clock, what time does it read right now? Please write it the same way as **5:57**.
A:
**10:55**
